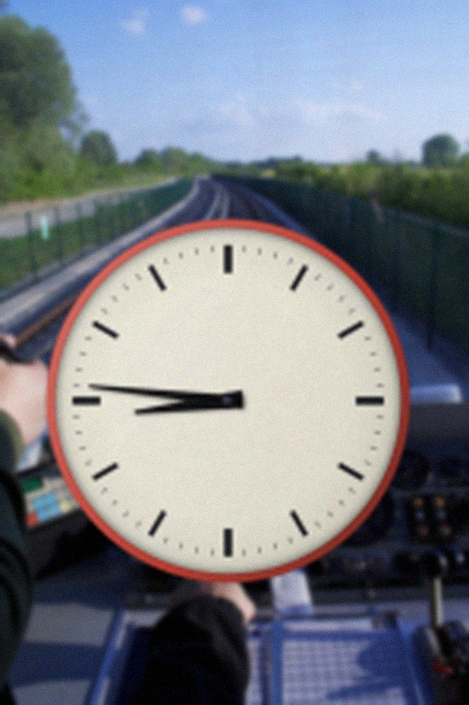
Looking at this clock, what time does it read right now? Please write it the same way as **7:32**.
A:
**8:46**
